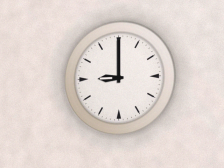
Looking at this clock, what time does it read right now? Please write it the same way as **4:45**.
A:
**9:00**
